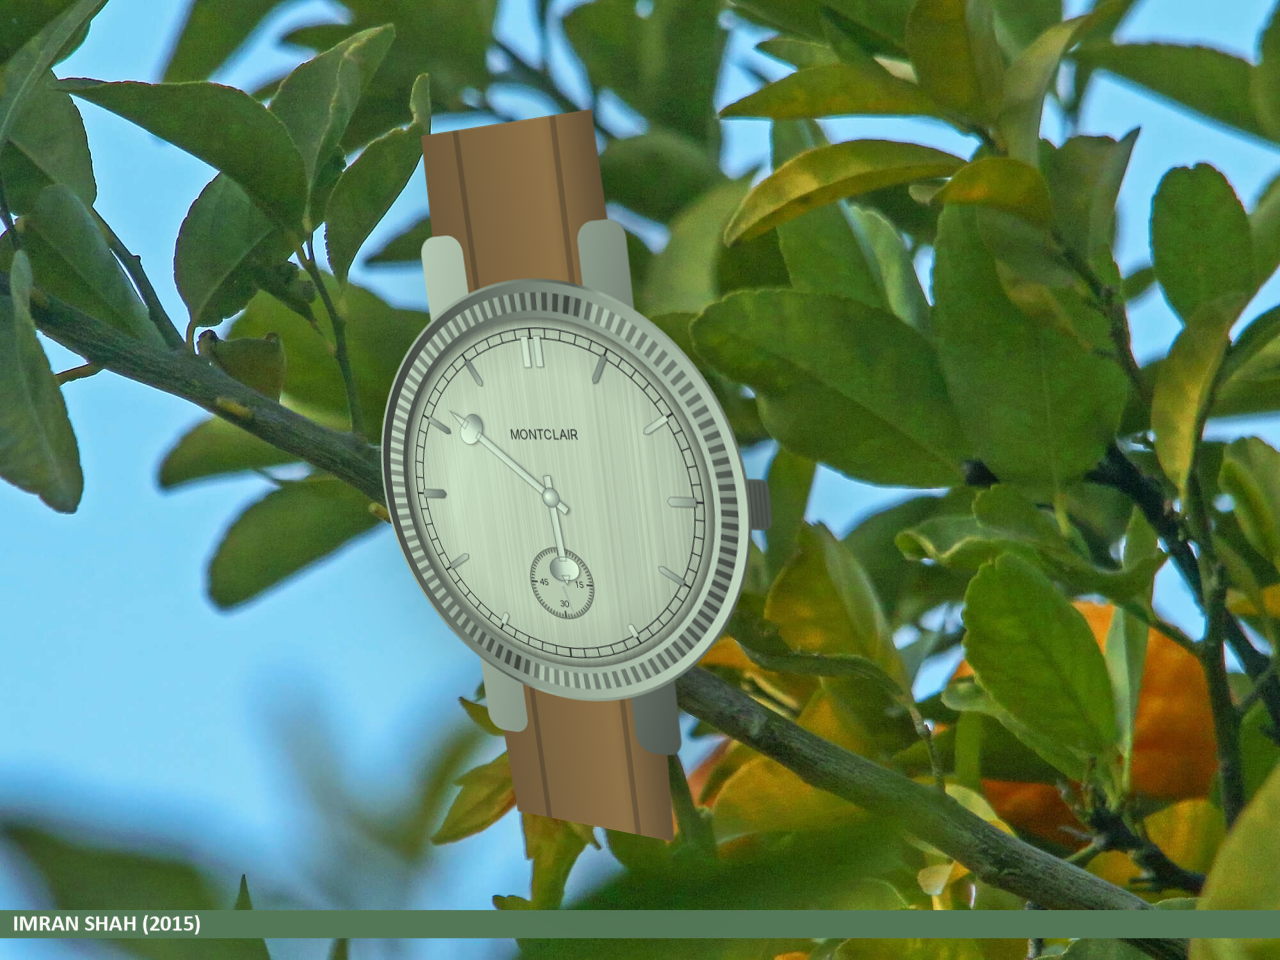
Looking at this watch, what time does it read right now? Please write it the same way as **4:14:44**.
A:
**5:51:27**
